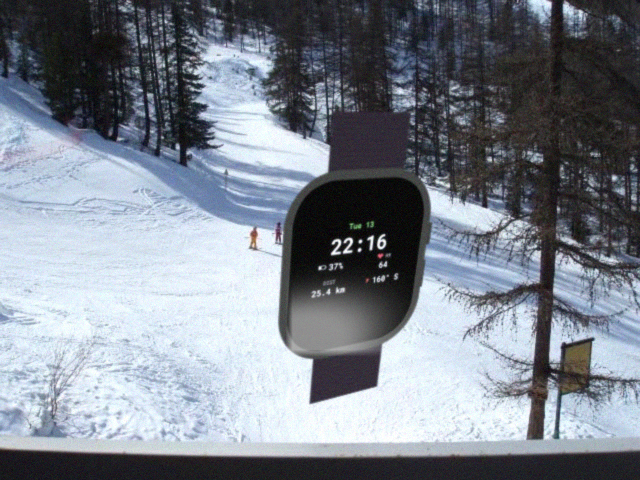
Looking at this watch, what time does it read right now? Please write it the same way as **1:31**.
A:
**22:16**
